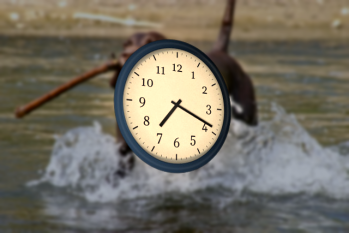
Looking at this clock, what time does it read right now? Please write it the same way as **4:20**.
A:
**7:19**
